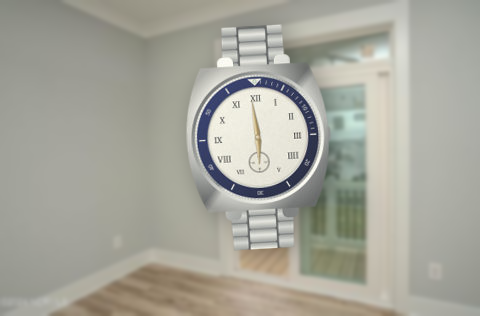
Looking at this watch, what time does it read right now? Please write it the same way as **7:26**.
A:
**5:59**
